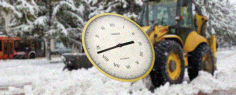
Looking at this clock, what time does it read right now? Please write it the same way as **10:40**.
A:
**2:43**
